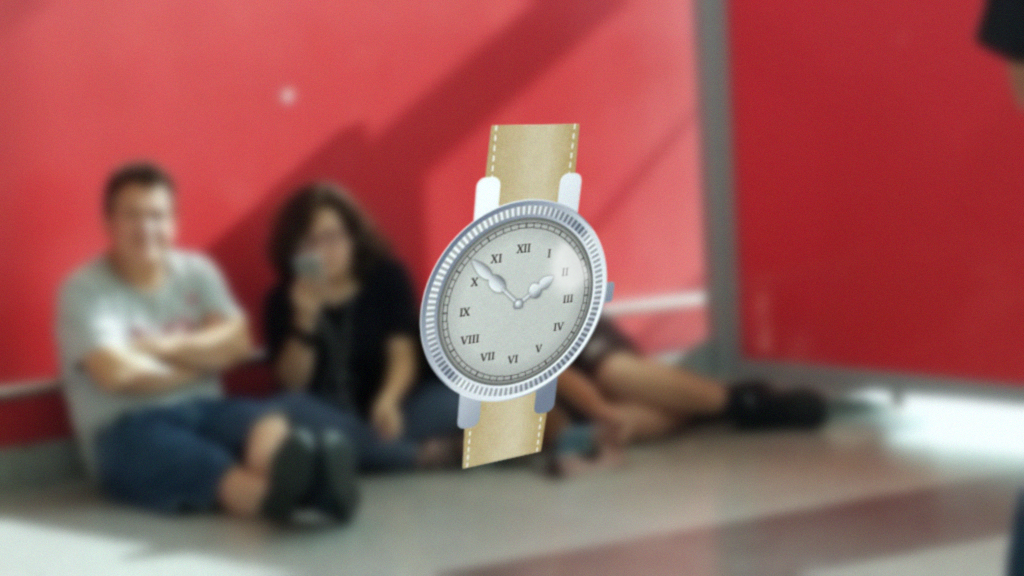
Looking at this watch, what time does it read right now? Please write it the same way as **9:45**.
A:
**1:52**
